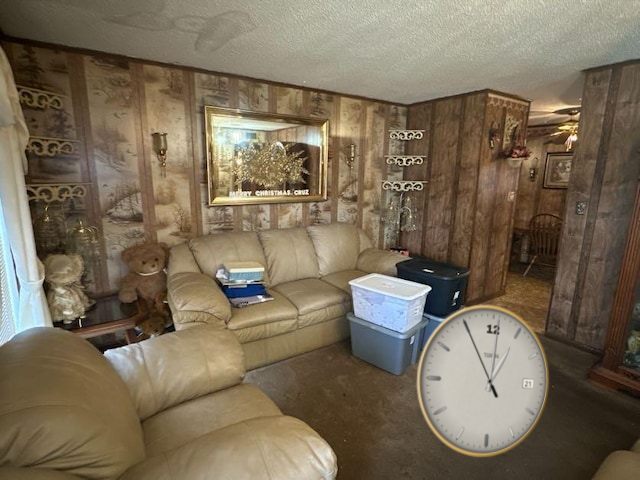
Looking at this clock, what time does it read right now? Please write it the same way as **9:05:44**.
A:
**1:00:55**
